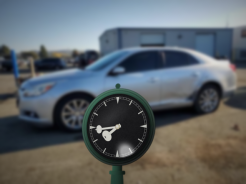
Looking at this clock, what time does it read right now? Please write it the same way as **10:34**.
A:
**7:44**
